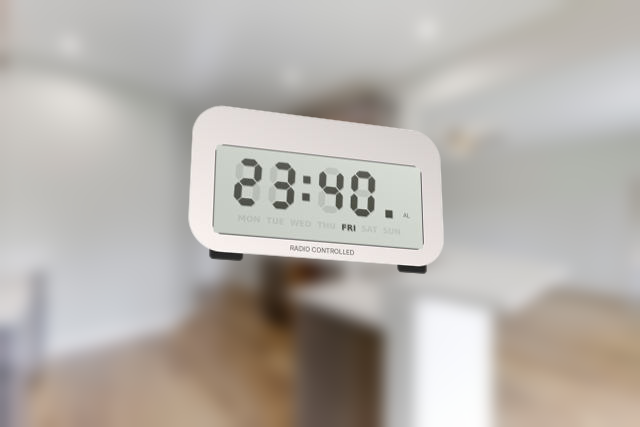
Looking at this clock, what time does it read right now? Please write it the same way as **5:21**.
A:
**23:40**
